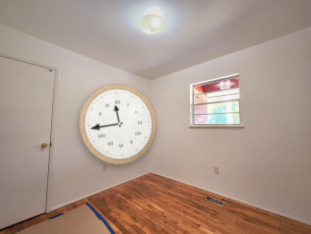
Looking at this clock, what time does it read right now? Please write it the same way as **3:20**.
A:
**11:44**
